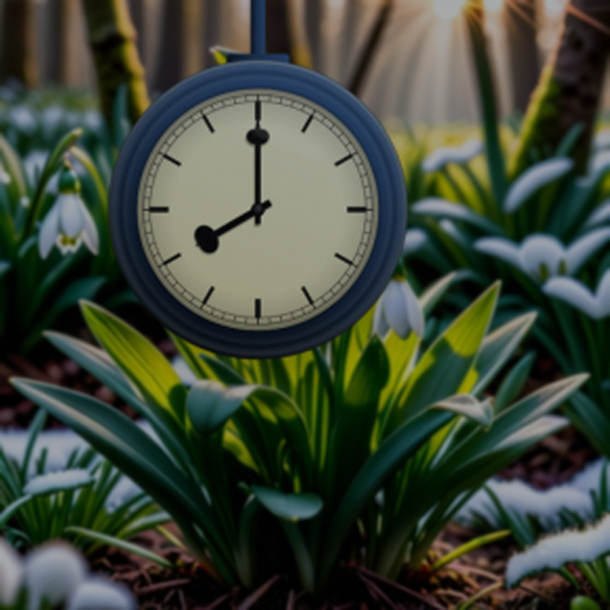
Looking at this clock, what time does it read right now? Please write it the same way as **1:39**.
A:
**8:00**
